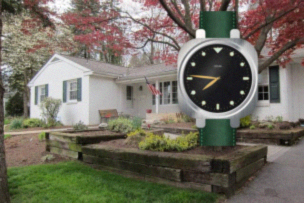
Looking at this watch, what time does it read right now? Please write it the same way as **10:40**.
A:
**7:46**
